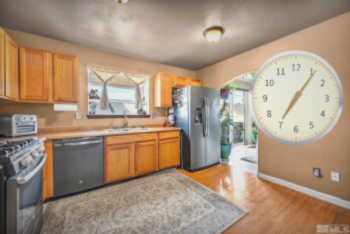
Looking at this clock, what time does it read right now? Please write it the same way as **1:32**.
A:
**7:06**
